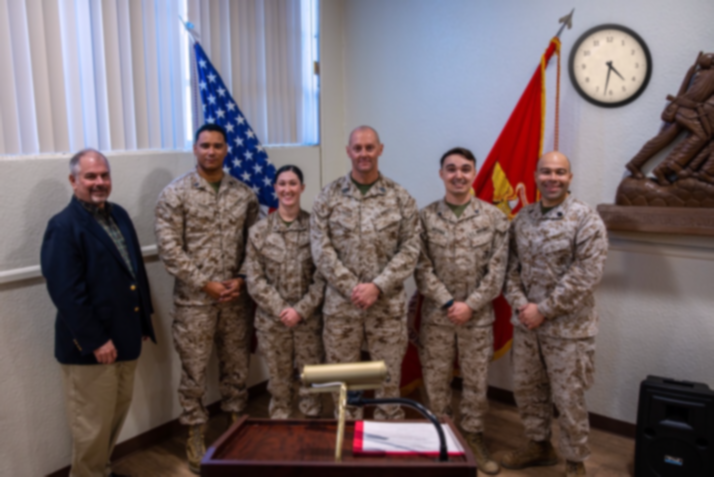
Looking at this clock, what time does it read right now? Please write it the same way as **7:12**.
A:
**4:32**
